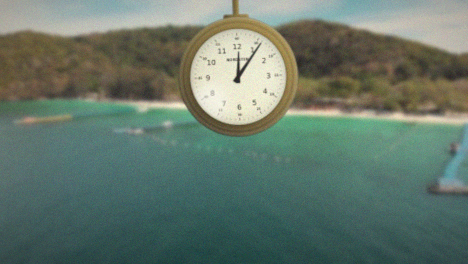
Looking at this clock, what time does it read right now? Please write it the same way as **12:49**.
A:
**12:06**
